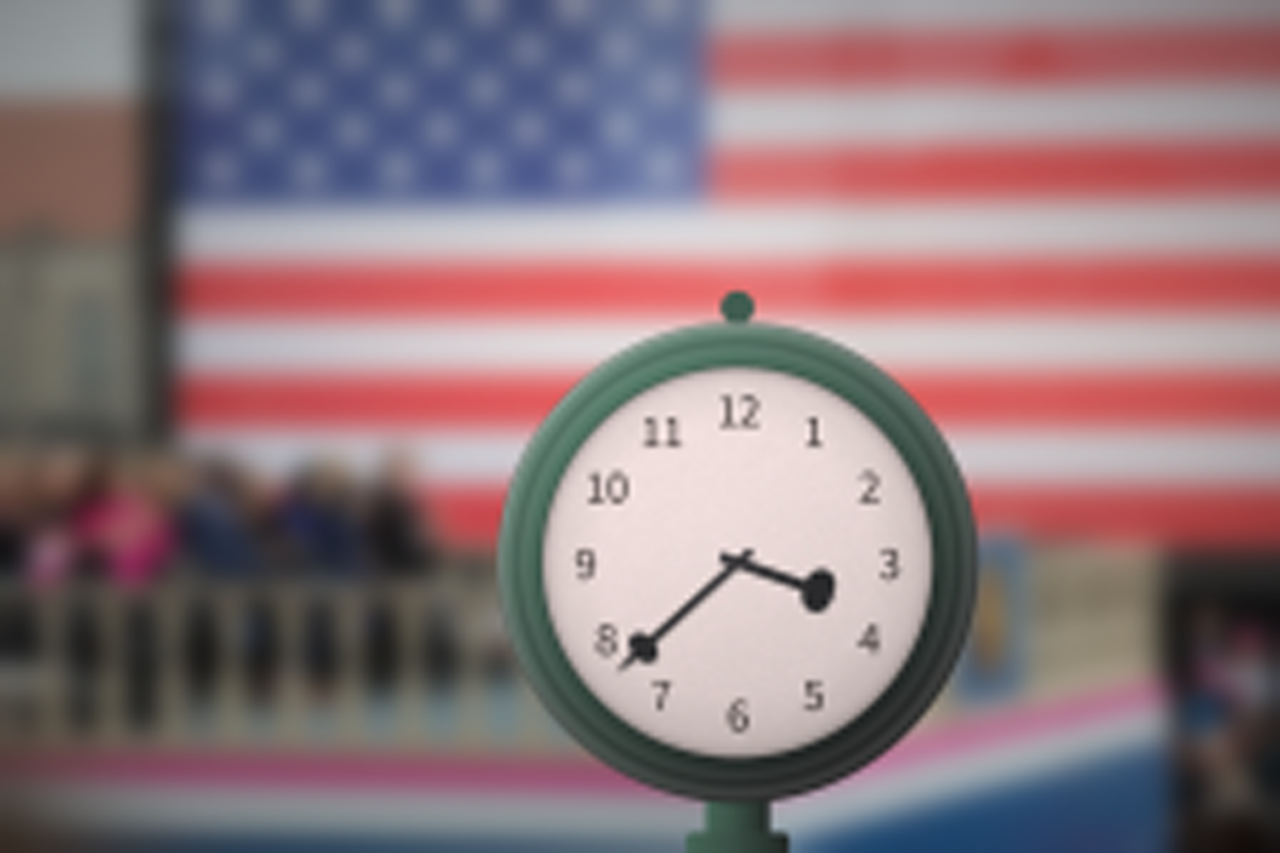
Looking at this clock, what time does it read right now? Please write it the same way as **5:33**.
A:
**3:38**
